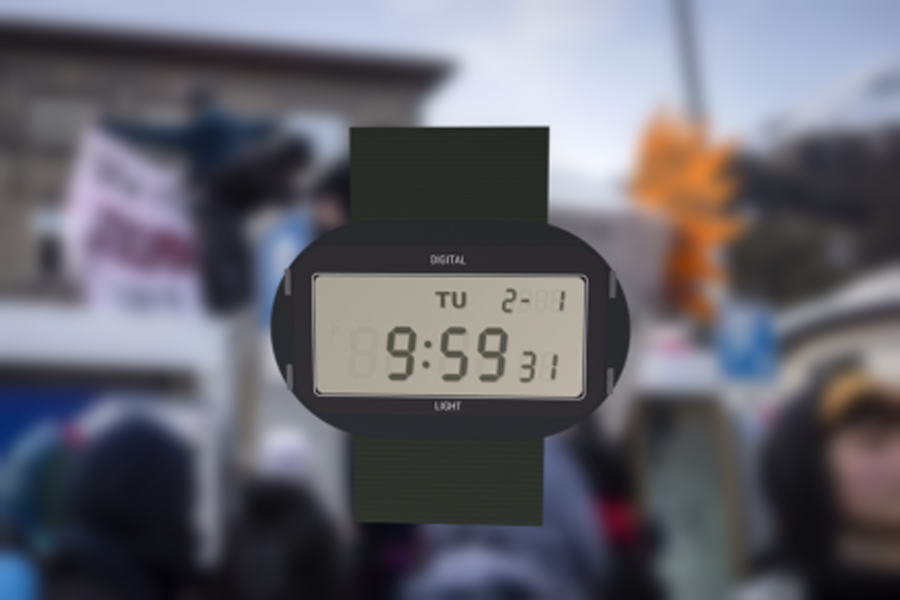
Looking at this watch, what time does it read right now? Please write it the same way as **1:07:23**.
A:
**9:59:31**
